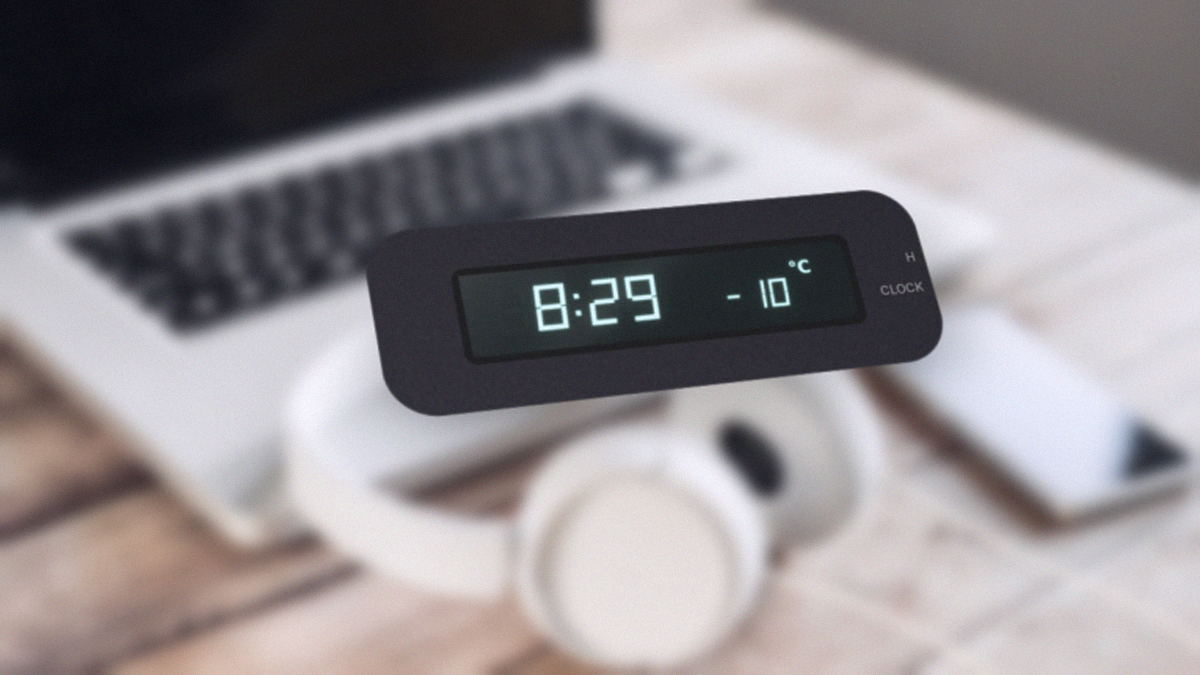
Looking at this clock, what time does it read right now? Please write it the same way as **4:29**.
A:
**8:29**
